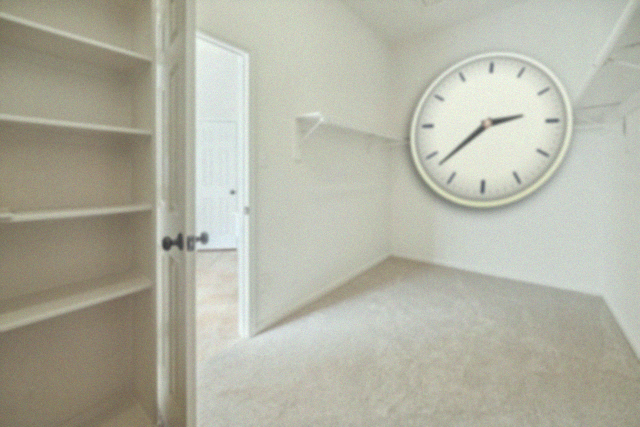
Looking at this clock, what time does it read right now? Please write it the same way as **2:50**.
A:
**2:38**
